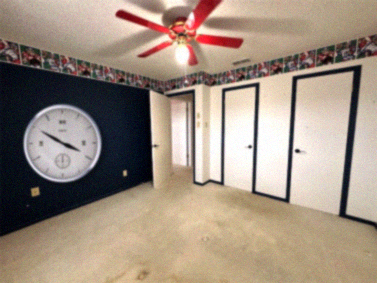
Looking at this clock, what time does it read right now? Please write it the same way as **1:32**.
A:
**3:50**
